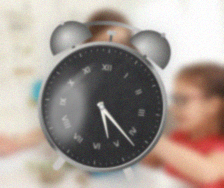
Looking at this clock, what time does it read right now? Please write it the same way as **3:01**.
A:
**5:22**
